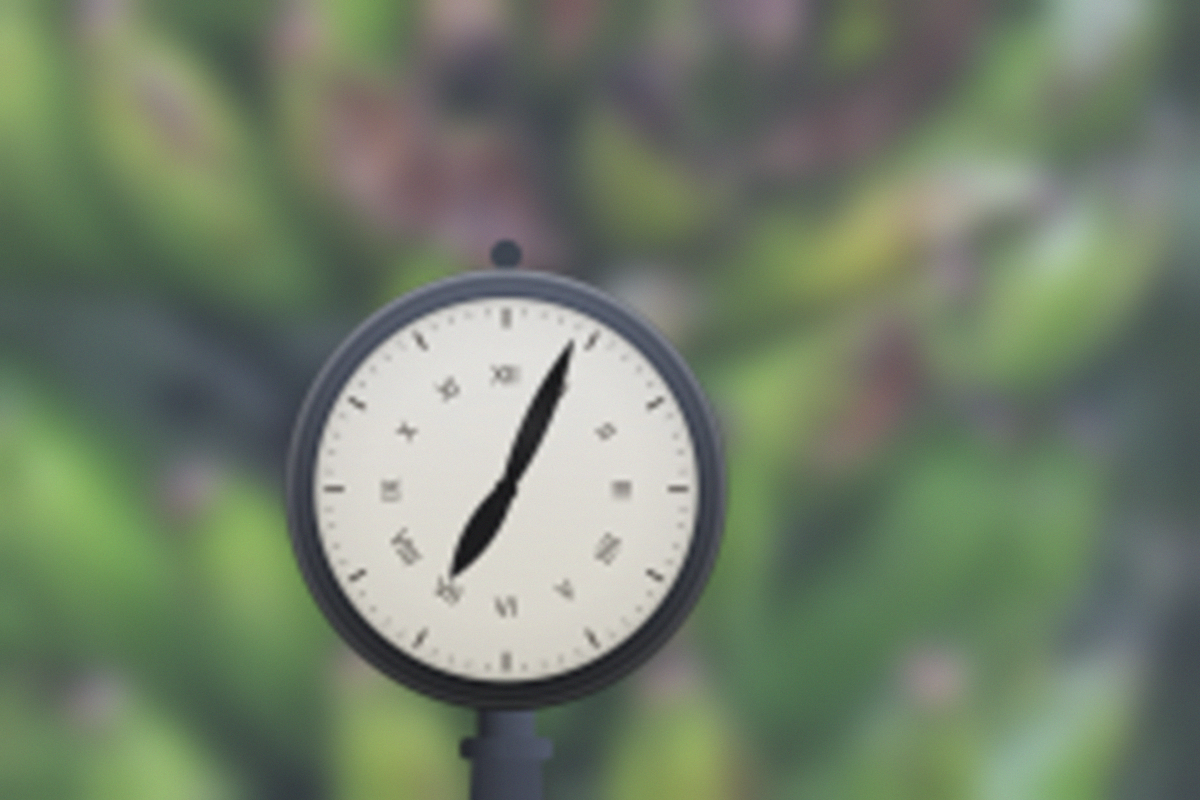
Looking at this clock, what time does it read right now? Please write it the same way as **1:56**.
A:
**7:04**
